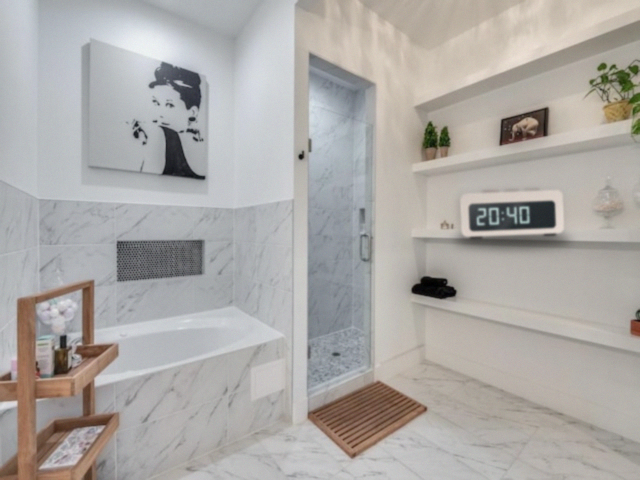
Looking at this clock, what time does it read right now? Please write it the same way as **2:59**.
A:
**20:40**
